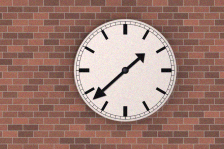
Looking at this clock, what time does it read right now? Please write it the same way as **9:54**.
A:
**1:38**
